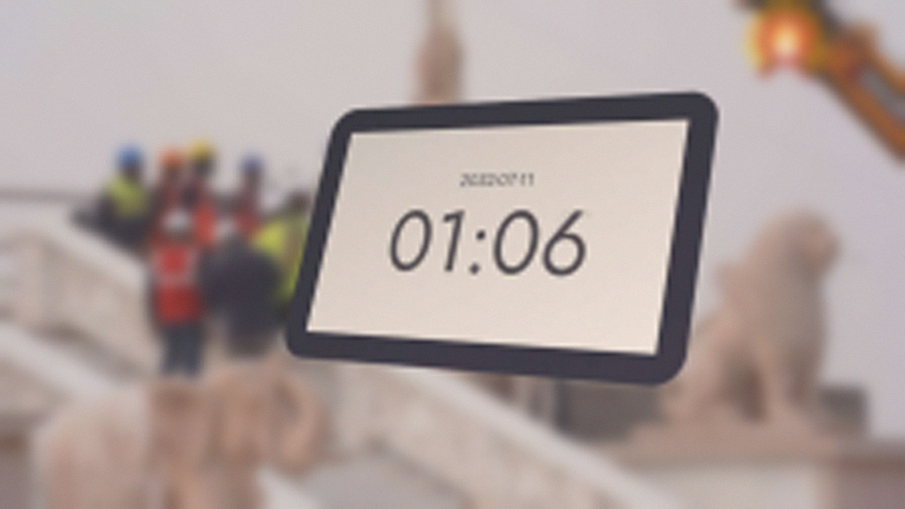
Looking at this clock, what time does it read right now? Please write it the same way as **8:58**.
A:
**1:06**
